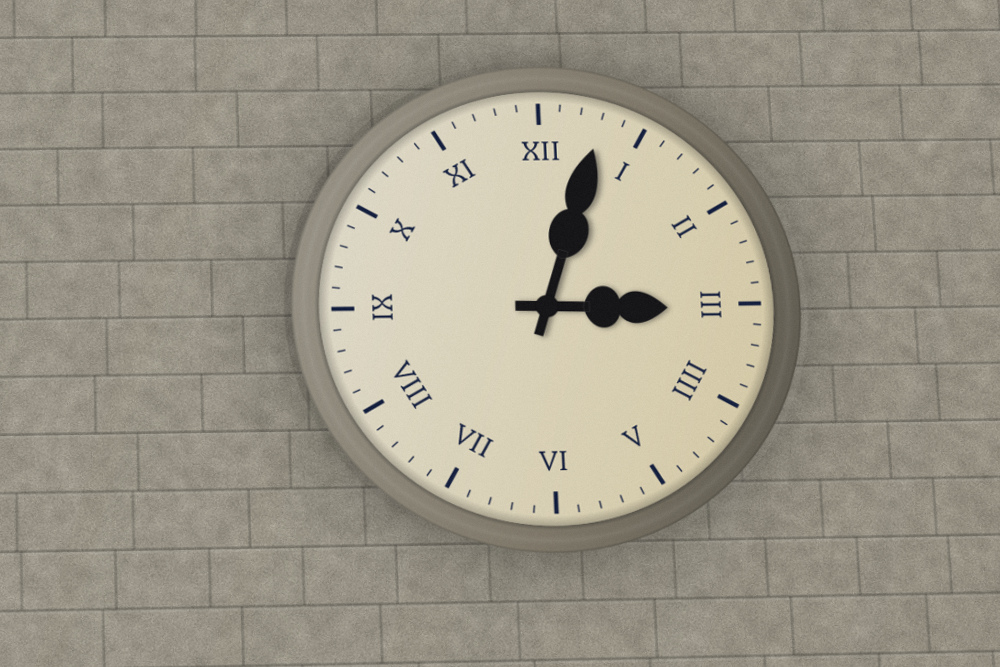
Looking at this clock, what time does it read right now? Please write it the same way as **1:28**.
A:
**3:03**
